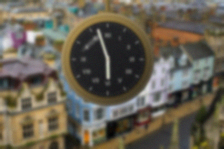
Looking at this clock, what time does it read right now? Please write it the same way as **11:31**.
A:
**5:57**
